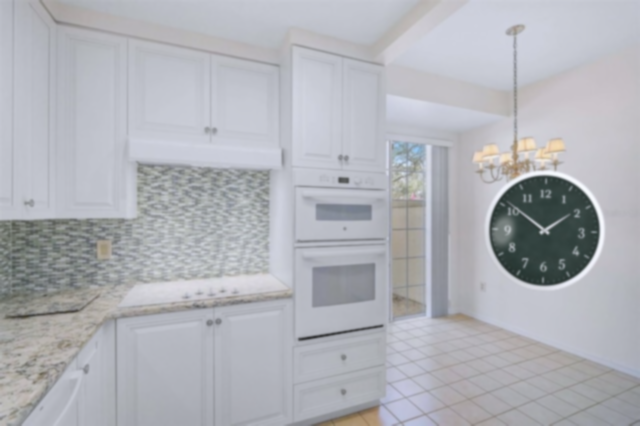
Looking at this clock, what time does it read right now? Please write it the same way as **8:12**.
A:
**1:51**
